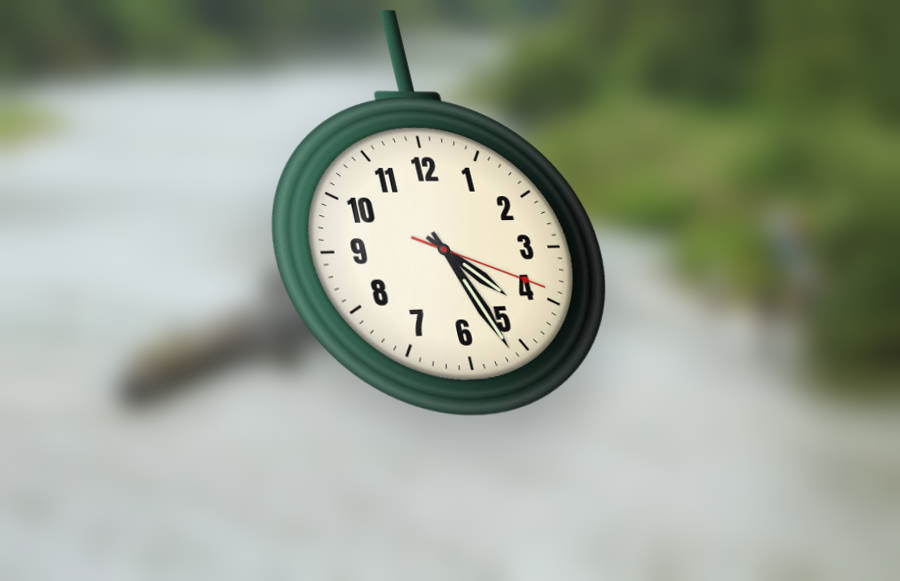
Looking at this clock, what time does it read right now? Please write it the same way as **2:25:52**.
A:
**4:26:19**
